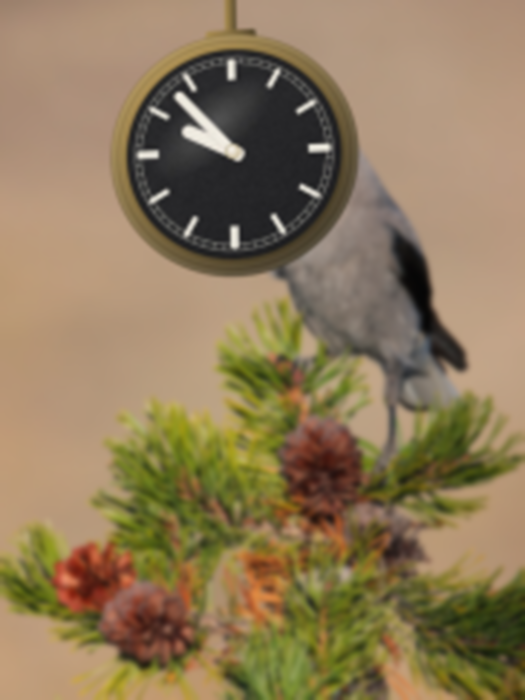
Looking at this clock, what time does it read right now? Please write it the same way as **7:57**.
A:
**9:53**
